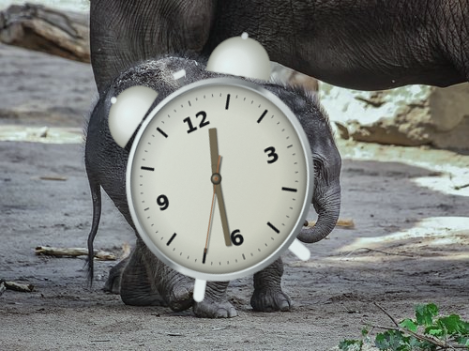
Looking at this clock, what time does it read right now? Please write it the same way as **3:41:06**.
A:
**12:31:35**
